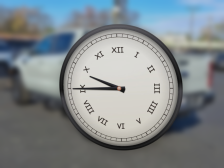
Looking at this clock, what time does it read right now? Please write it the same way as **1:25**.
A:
**9:45**
